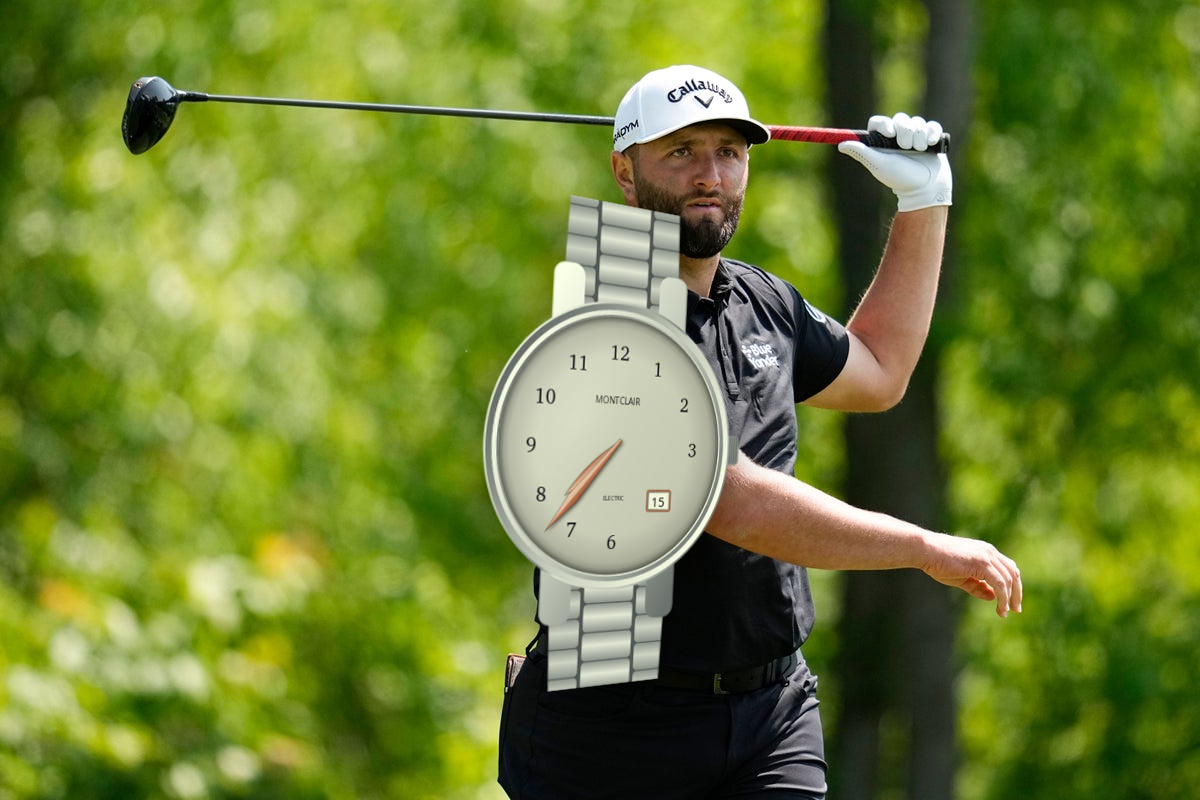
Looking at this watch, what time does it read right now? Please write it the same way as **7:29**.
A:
**7:37**
